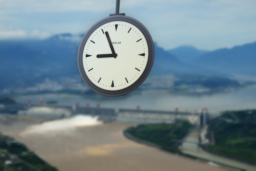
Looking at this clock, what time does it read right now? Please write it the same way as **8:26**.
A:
**8:56**
